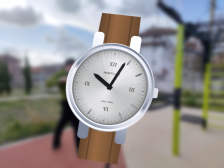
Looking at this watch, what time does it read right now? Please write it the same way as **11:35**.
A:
**10:04**
